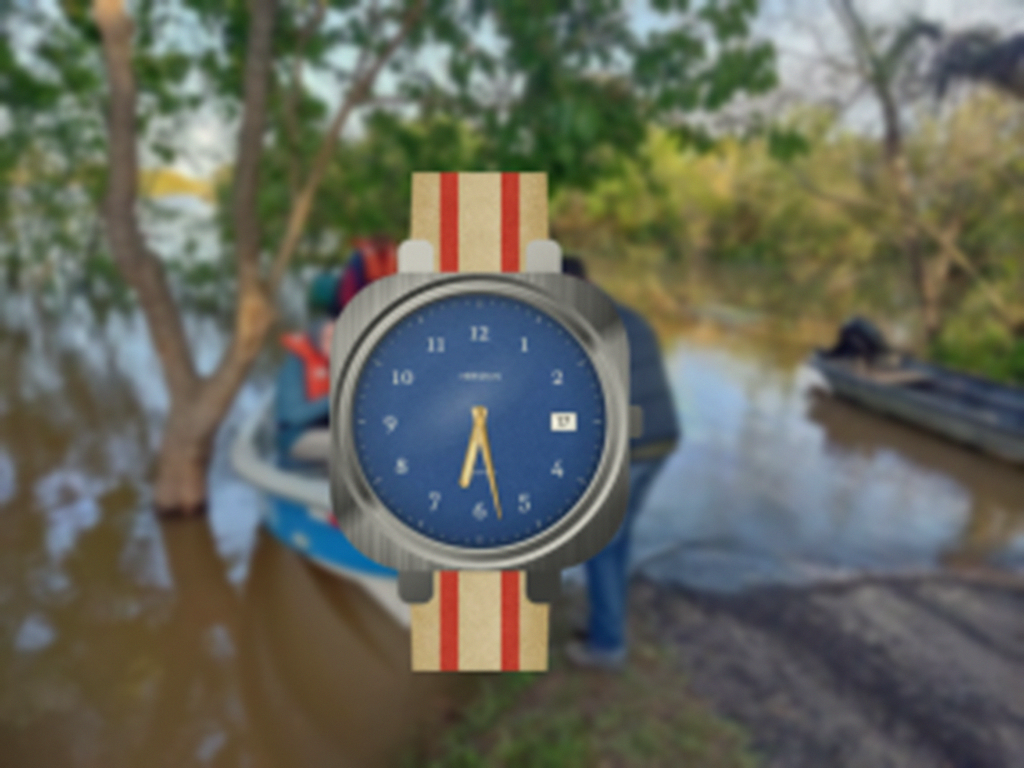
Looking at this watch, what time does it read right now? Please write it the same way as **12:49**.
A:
**6:28**
